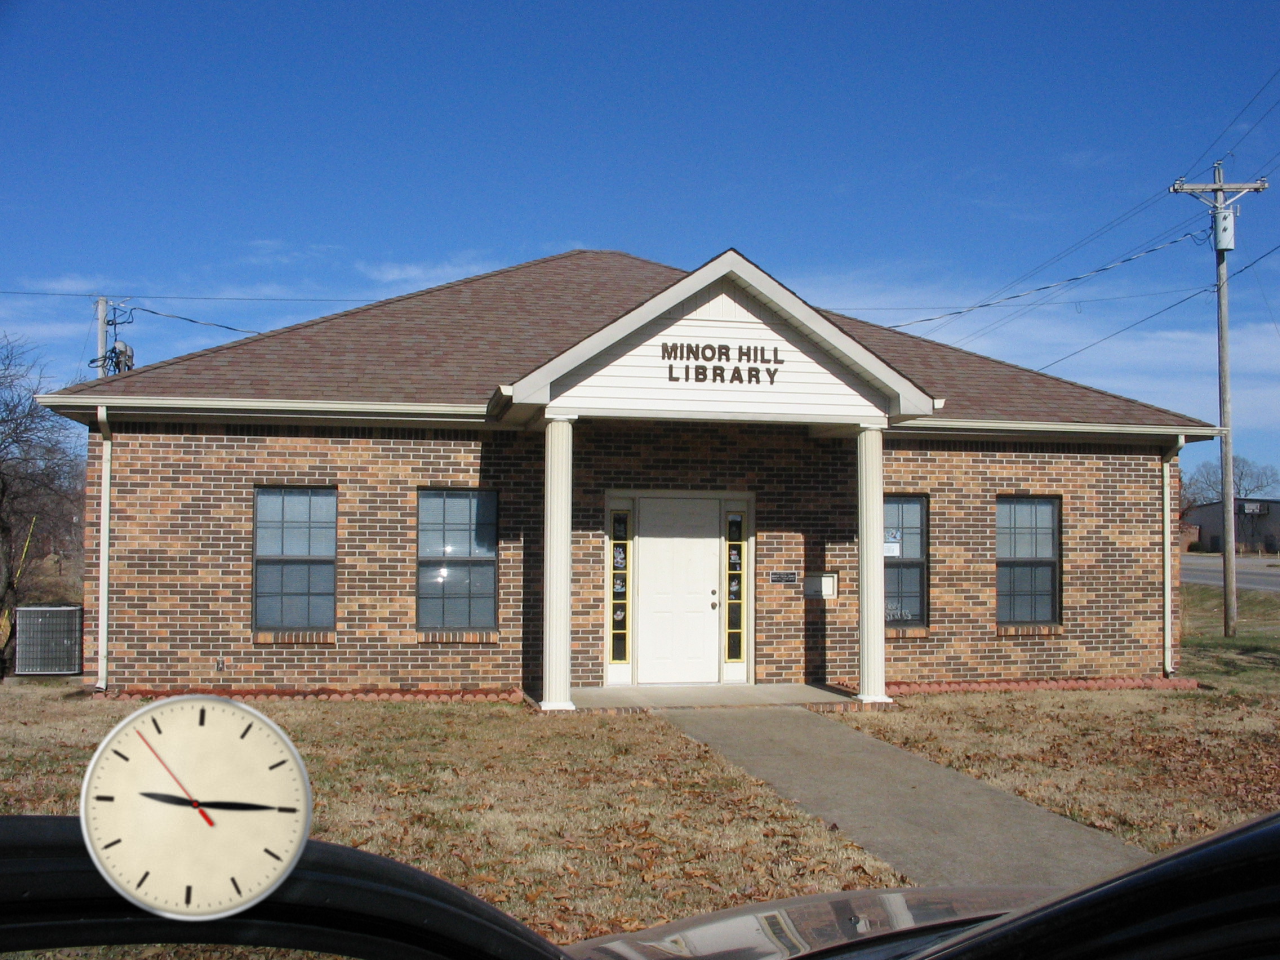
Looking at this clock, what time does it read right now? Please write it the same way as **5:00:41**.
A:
**9:14:53**
